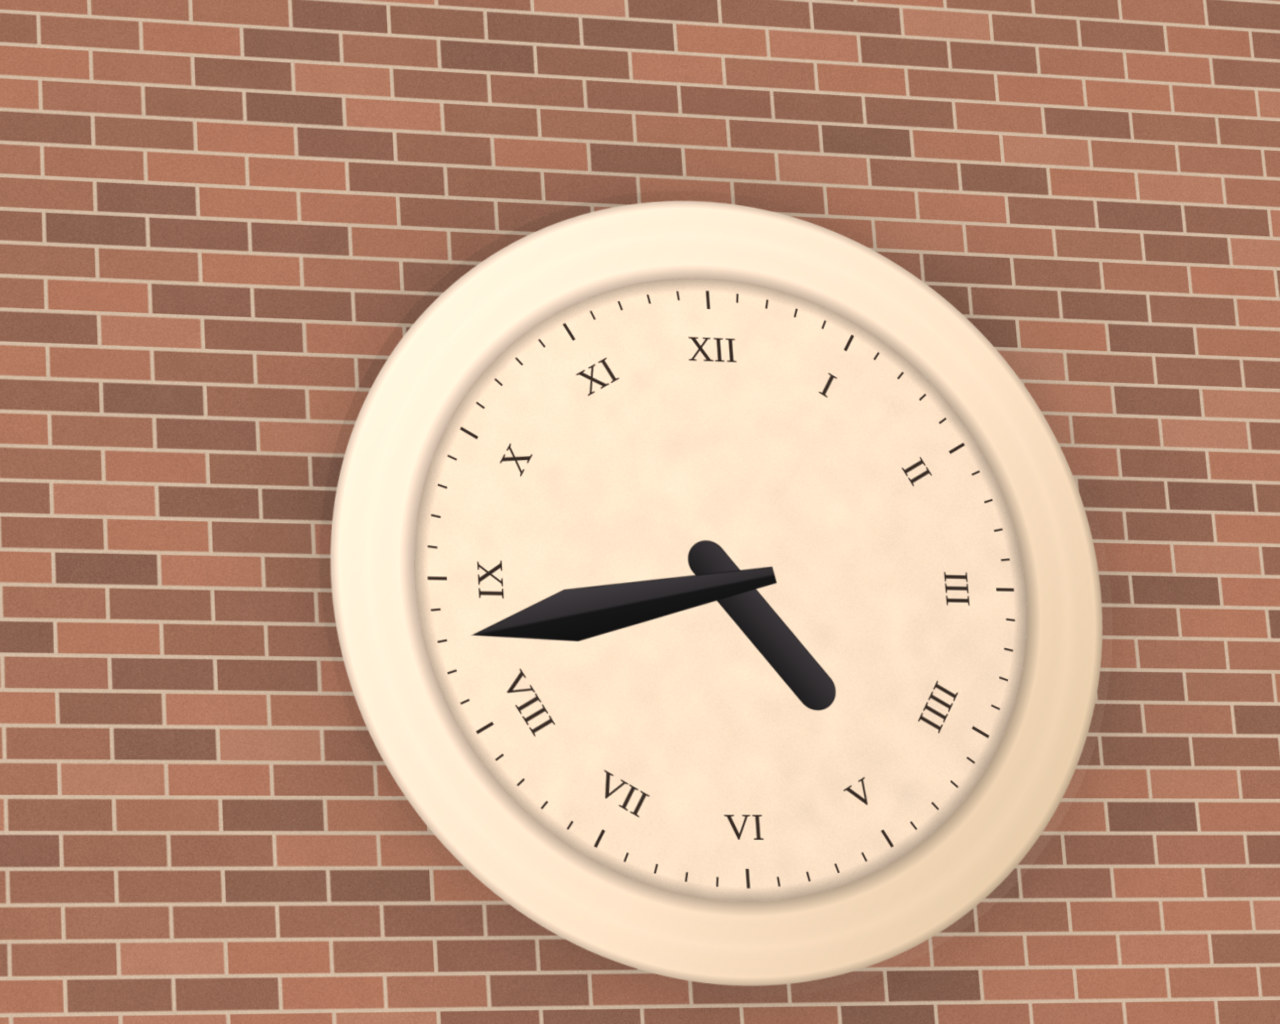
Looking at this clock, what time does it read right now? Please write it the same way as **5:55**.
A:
**4:43**
